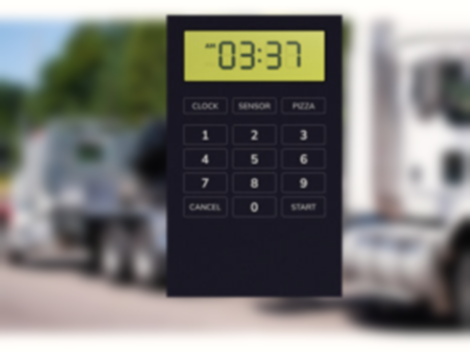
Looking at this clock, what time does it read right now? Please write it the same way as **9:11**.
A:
**3:37**
